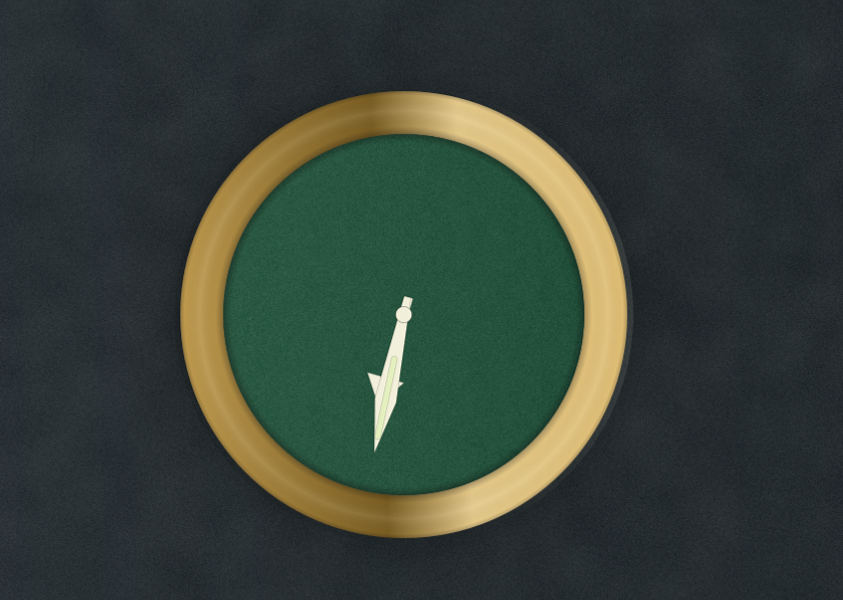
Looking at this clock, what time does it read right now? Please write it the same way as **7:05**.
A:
**6:32**
